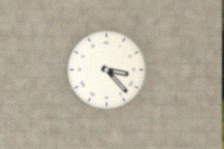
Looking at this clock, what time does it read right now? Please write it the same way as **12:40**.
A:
**3:23**
